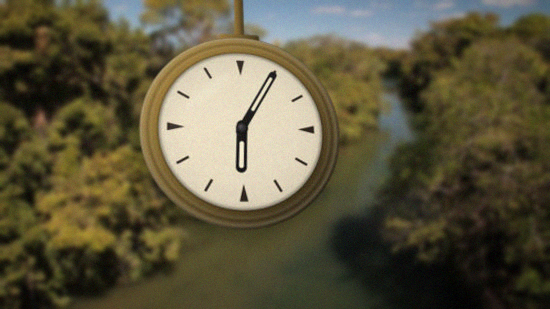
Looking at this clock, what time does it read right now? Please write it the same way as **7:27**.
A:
**6:05**
